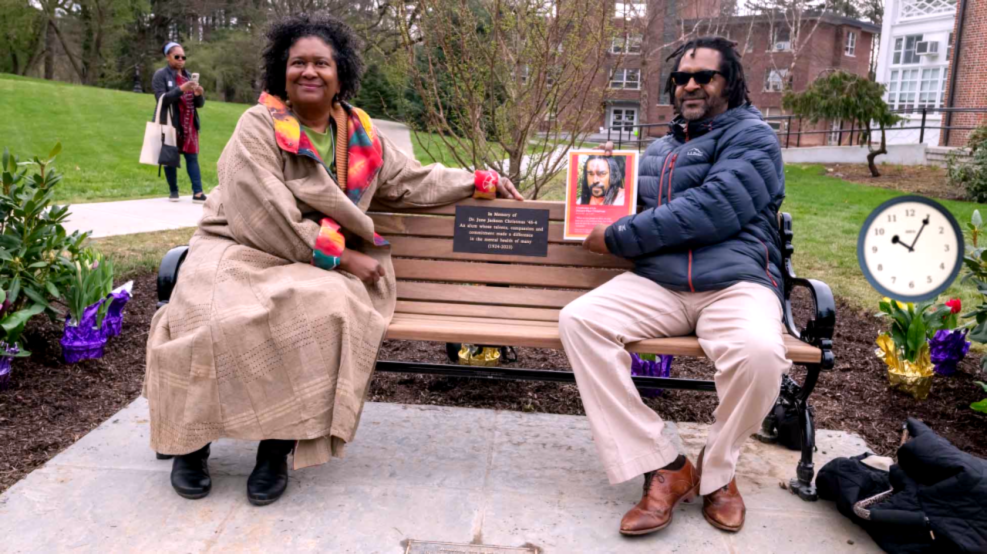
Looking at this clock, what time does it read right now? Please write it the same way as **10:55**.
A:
**10:05**
